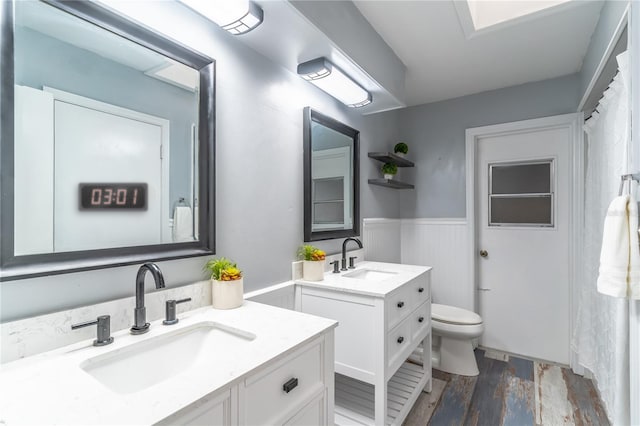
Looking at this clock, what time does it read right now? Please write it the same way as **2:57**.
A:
**3:01**
